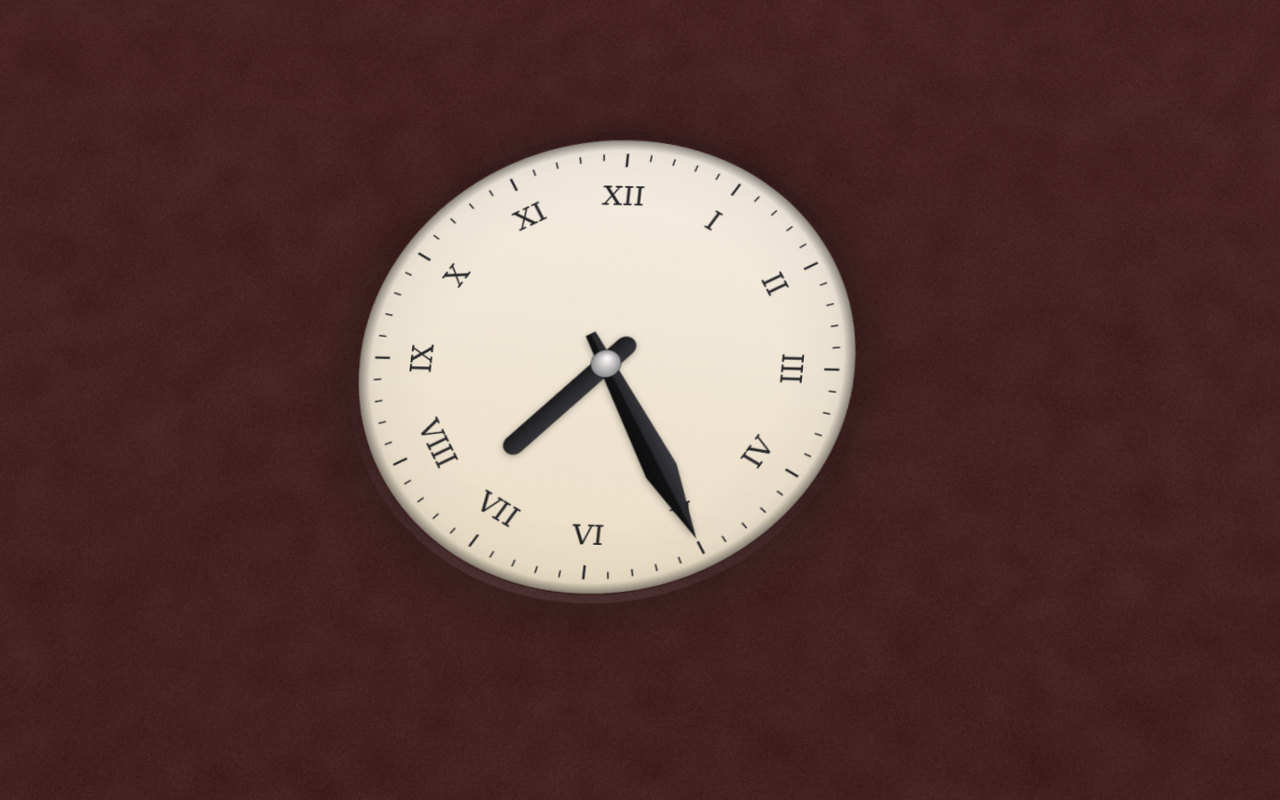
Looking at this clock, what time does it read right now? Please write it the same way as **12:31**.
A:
**7:25**
